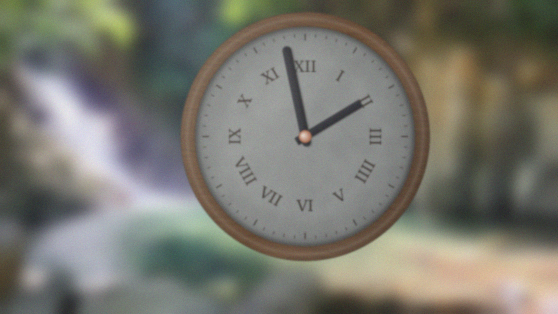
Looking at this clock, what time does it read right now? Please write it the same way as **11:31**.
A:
**1:58**
